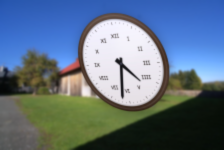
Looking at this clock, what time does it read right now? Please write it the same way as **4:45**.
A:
**4:32**
